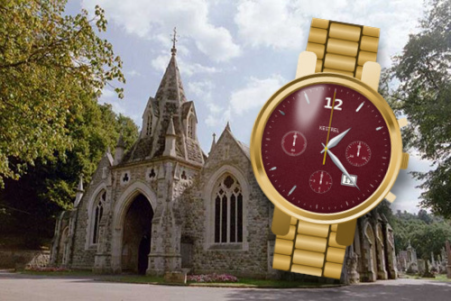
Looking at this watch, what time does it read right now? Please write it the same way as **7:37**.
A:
**1:22**
